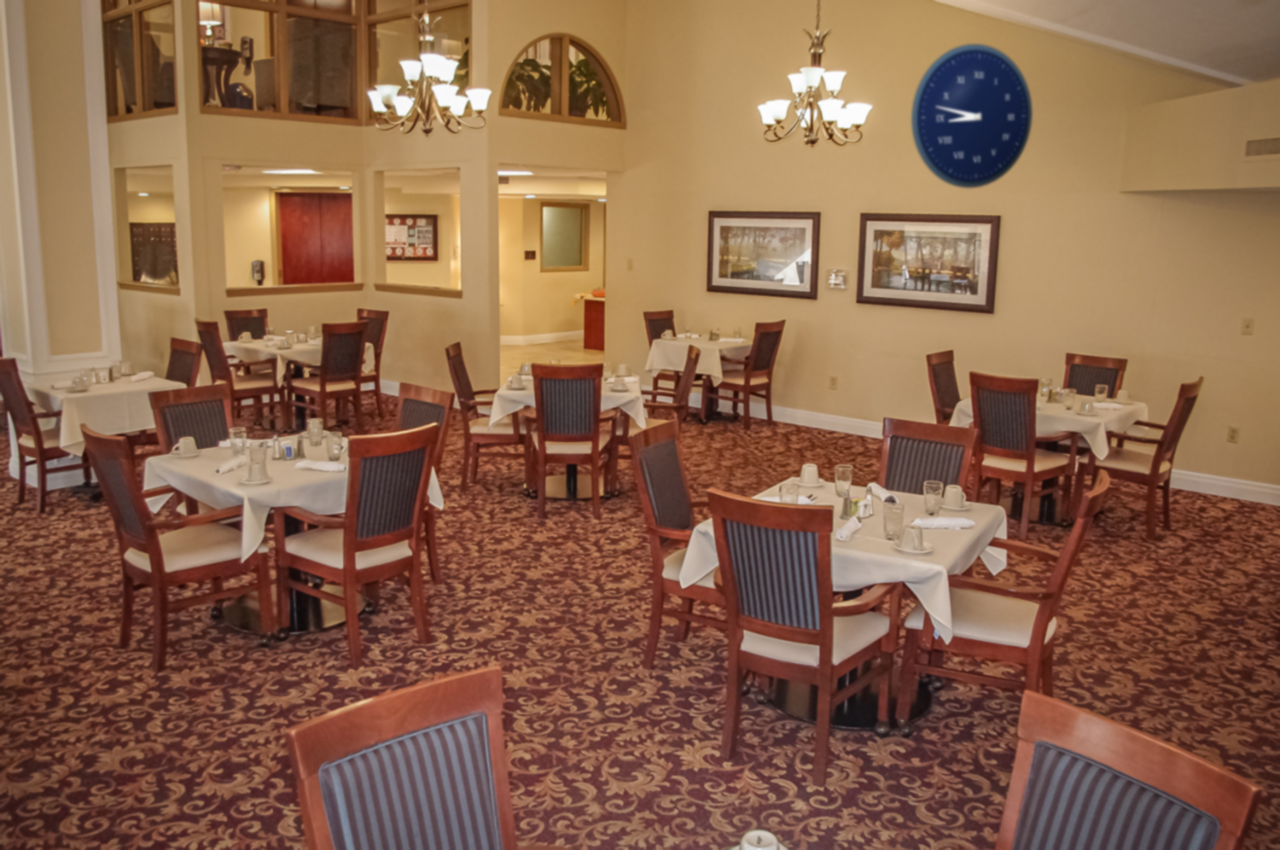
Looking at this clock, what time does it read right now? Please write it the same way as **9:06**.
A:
**8:47**
